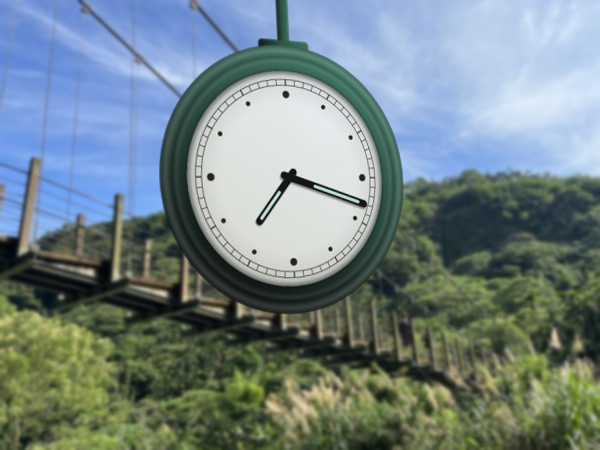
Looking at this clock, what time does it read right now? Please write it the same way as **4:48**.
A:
**7:18**
